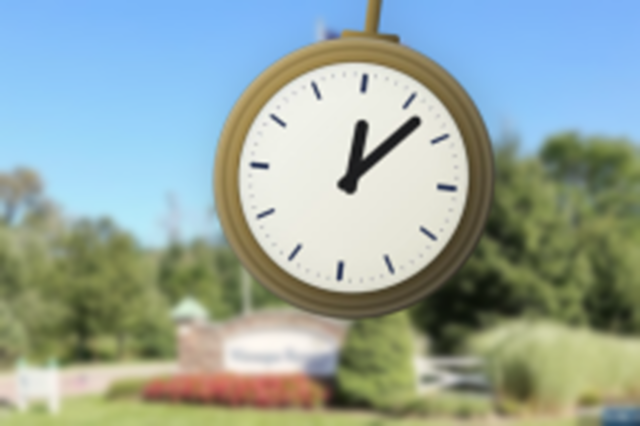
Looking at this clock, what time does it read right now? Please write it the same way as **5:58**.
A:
**12:07**
